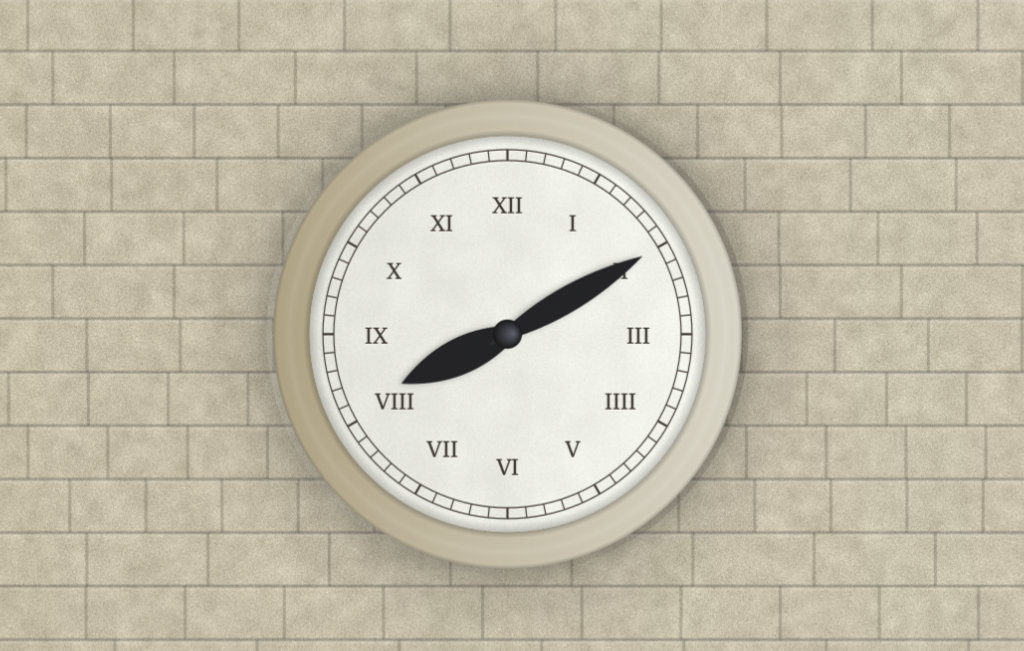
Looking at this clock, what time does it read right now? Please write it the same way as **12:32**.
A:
**8:10**
